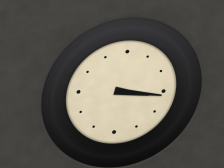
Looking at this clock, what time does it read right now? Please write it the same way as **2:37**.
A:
**3:16**
